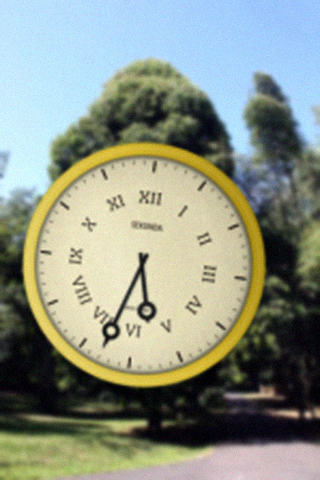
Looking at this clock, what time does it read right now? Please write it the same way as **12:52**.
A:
**5:33**
